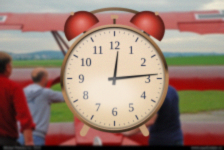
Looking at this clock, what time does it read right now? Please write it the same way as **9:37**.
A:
**12:14**
